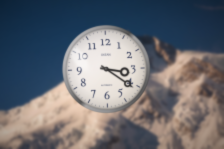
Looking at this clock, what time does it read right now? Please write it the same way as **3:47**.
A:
**3:21**
